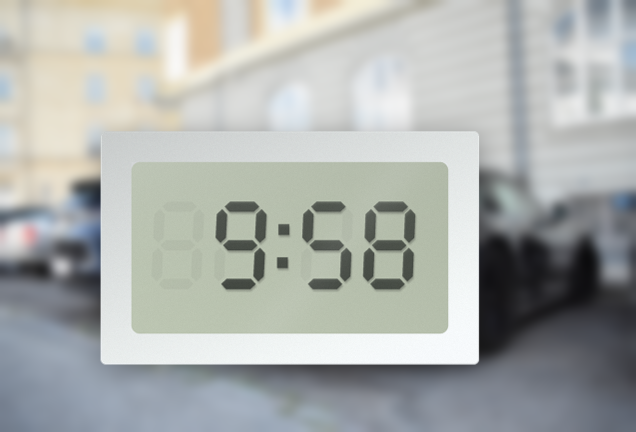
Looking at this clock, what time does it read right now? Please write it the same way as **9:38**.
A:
**9:58**
